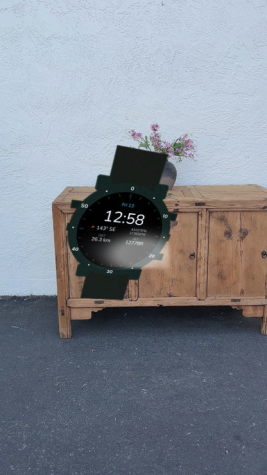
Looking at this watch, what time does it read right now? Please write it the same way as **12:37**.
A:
**12:58**
